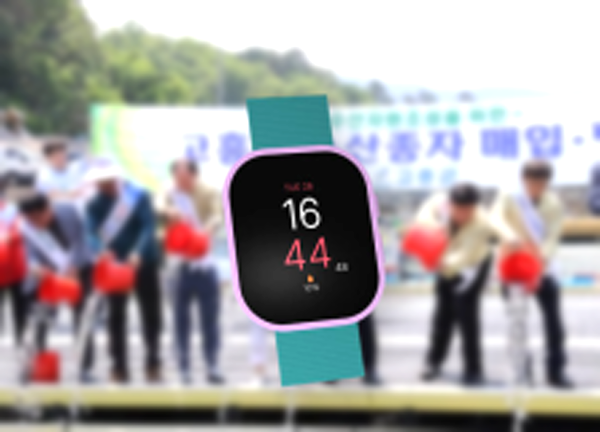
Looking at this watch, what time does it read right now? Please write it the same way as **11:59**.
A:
**16:44**
